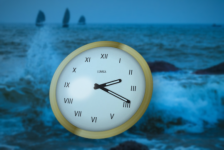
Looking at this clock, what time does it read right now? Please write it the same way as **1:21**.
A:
**2:19**
